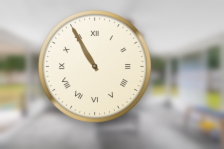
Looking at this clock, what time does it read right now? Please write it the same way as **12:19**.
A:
**10:55**
